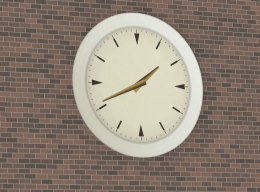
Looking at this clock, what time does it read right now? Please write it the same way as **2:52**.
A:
**1:41**
